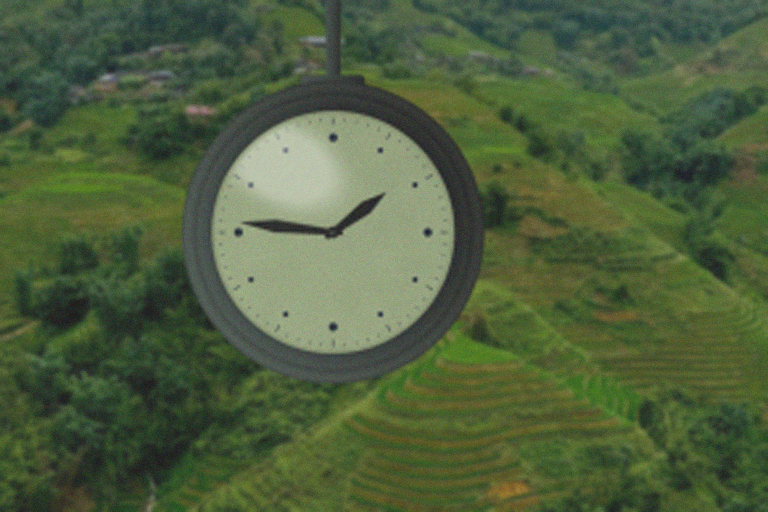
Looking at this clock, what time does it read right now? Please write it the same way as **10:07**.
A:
**1:46**
